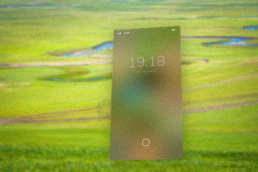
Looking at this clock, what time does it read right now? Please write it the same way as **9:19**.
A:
**19:18**
